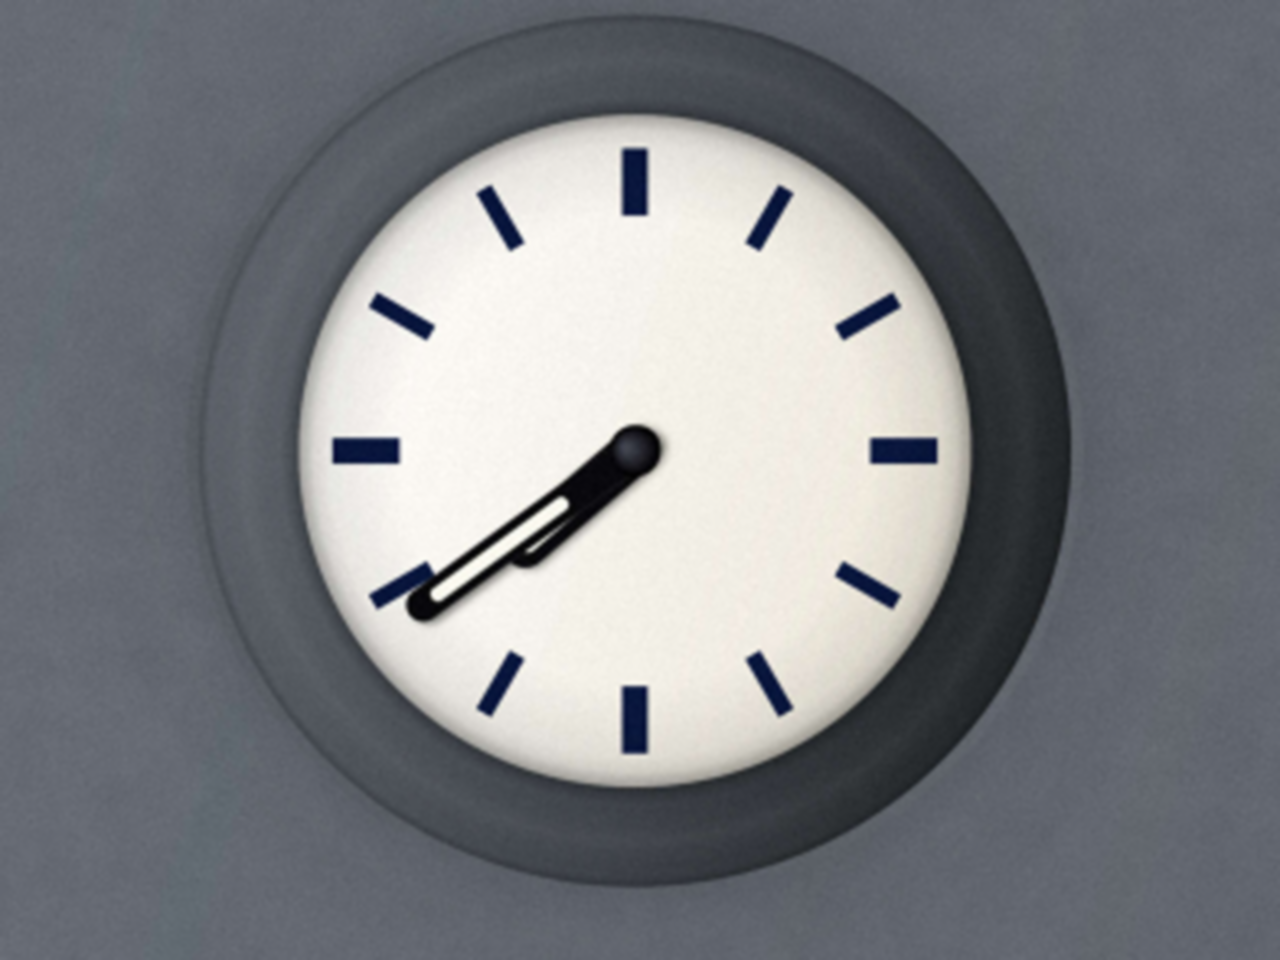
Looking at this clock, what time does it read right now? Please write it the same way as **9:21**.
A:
**7:39**
